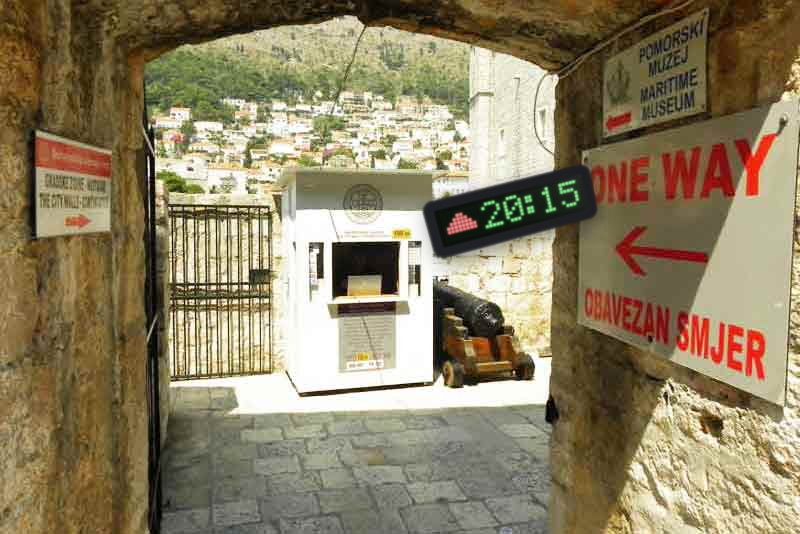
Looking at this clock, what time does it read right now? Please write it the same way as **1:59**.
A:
**20:15**
